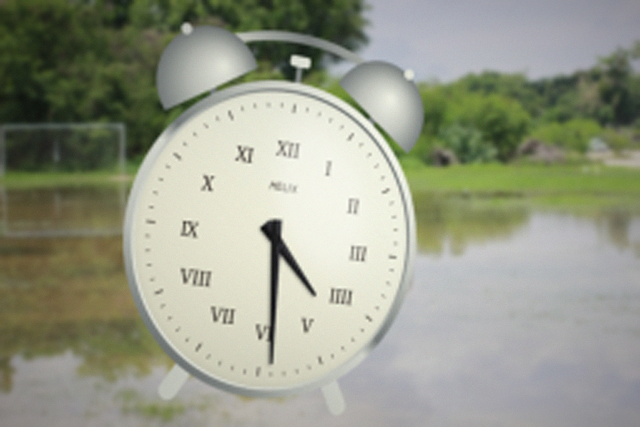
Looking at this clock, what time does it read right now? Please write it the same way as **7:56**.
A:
**4:29**
